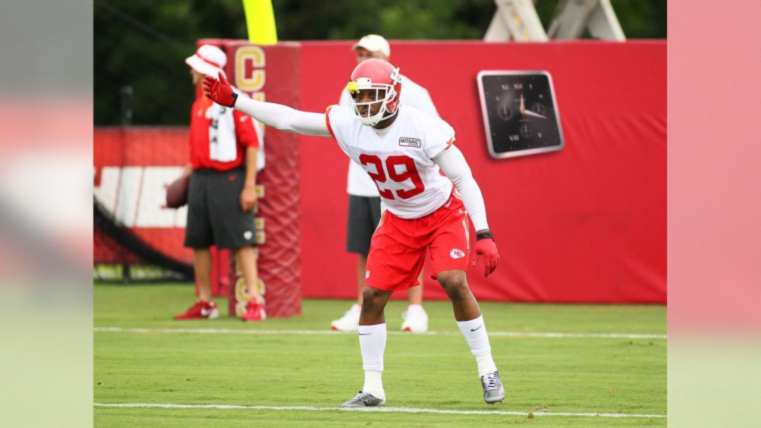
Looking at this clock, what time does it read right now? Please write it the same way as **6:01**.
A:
**12:18**
